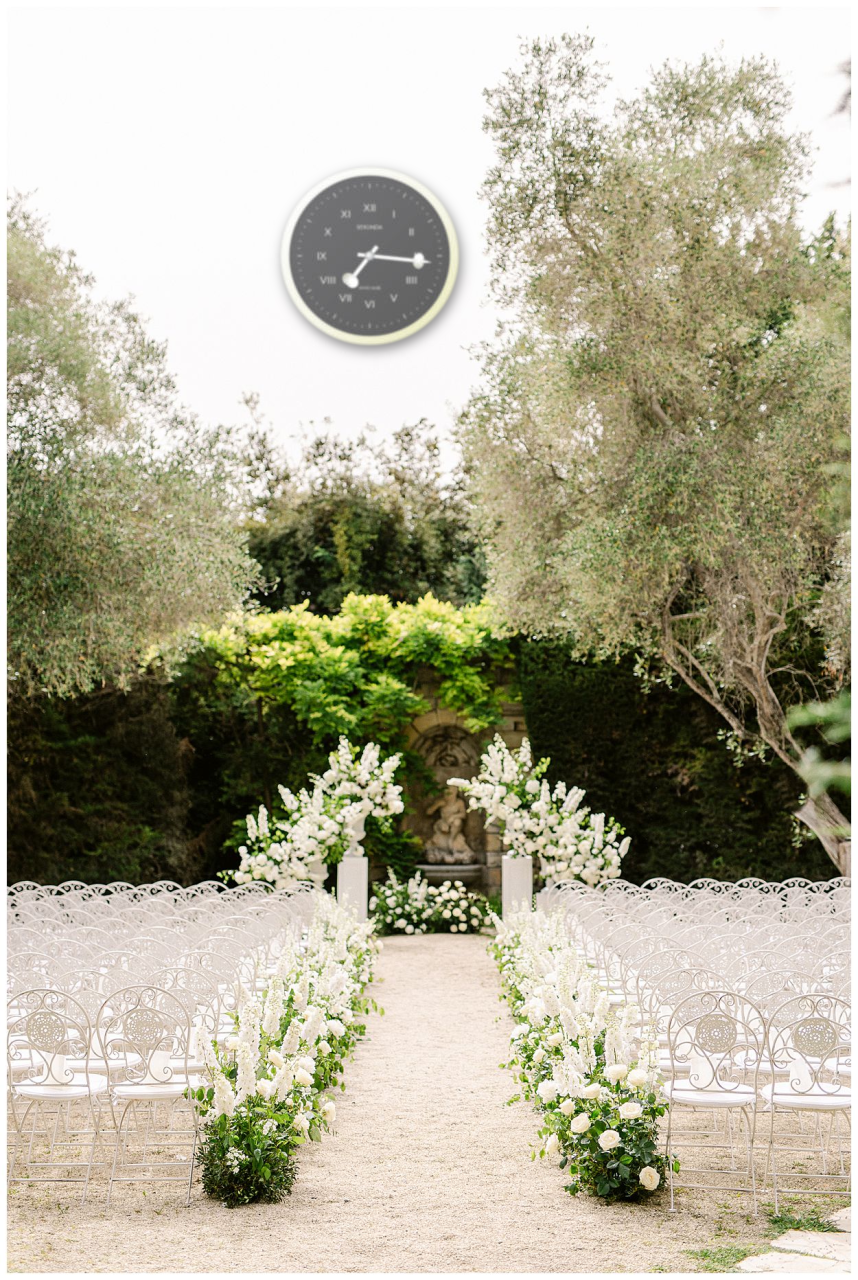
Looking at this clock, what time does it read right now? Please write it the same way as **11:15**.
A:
**7:16**
